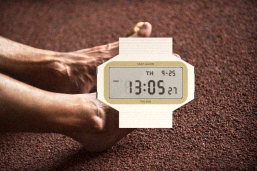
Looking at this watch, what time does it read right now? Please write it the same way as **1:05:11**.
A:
**13:05:27**
